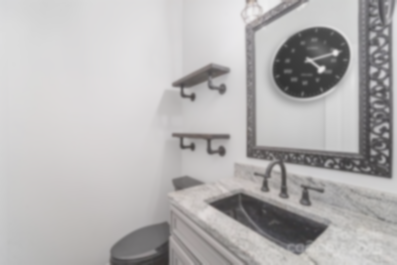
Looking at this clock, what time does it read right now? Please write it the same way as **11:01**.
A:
**4:12**
